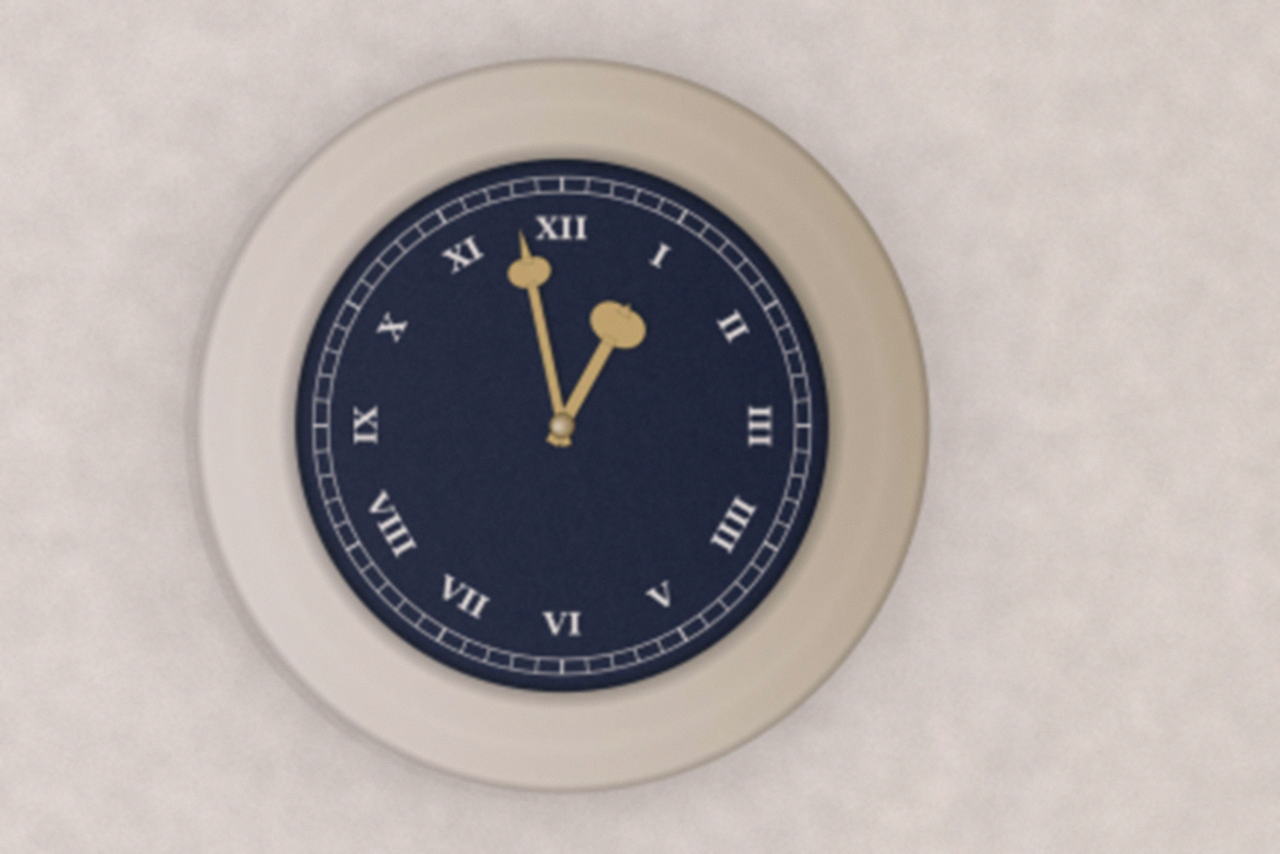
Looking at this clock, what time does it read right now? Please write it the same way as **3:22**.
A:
**12:58**
